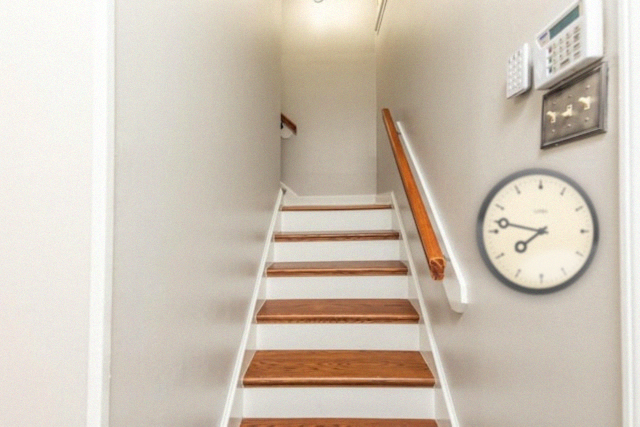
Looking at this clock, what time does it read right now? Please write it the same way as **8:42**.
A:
**7:47**
